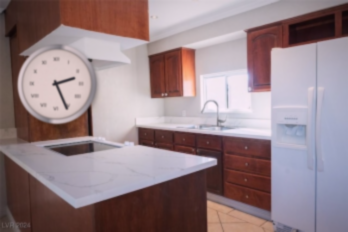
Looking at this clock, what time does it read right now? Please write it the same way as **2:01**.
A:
**2:26**
